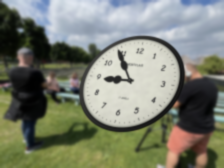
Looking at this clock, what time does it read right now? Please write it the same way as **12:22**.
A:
**8:54**
